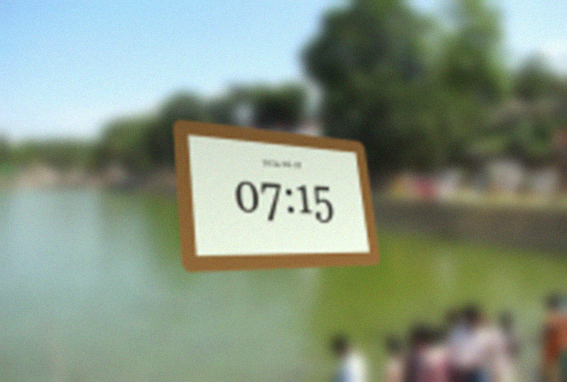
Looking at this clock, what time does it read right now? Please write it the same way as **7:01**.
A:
**7:15**
